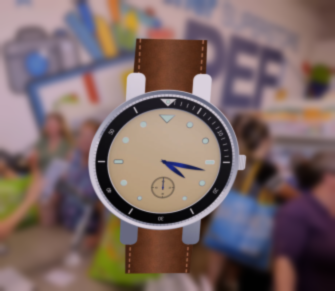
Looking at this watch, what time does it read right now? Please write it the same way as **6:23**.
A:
**4:17**
